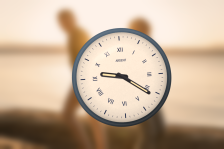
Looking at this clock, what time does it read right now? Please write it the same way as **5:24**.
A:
**9:21**
